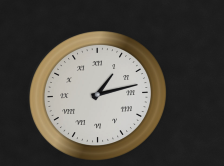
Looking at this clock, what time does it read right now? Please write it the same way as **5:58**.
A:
**1:13**
